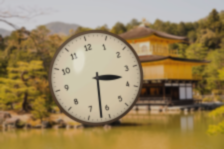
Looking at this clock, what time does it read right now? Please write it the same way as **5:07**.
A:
**3:32**
